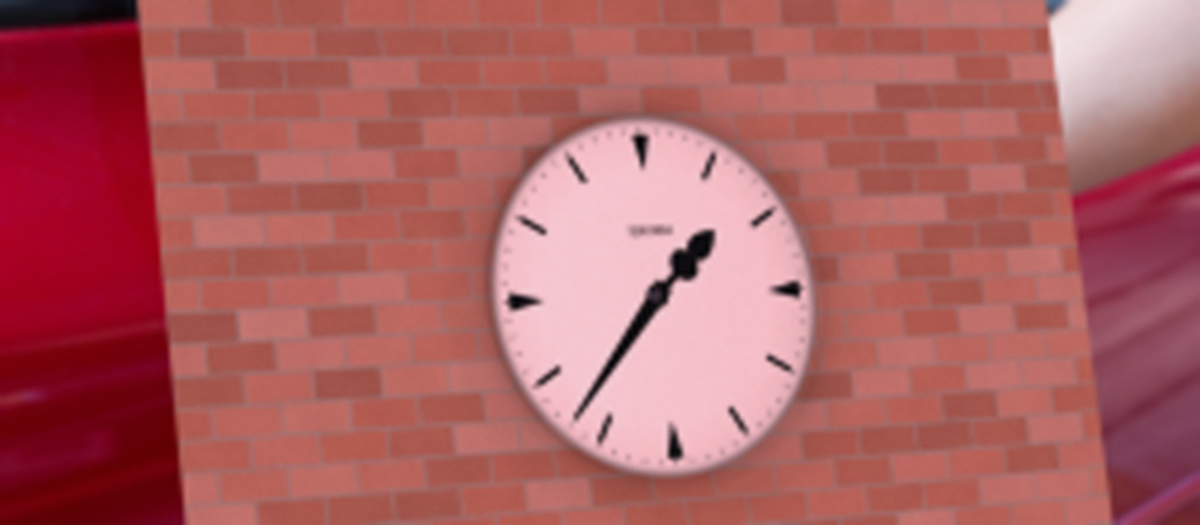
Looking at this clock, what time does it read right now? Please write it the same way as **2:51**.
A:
**1:37**
